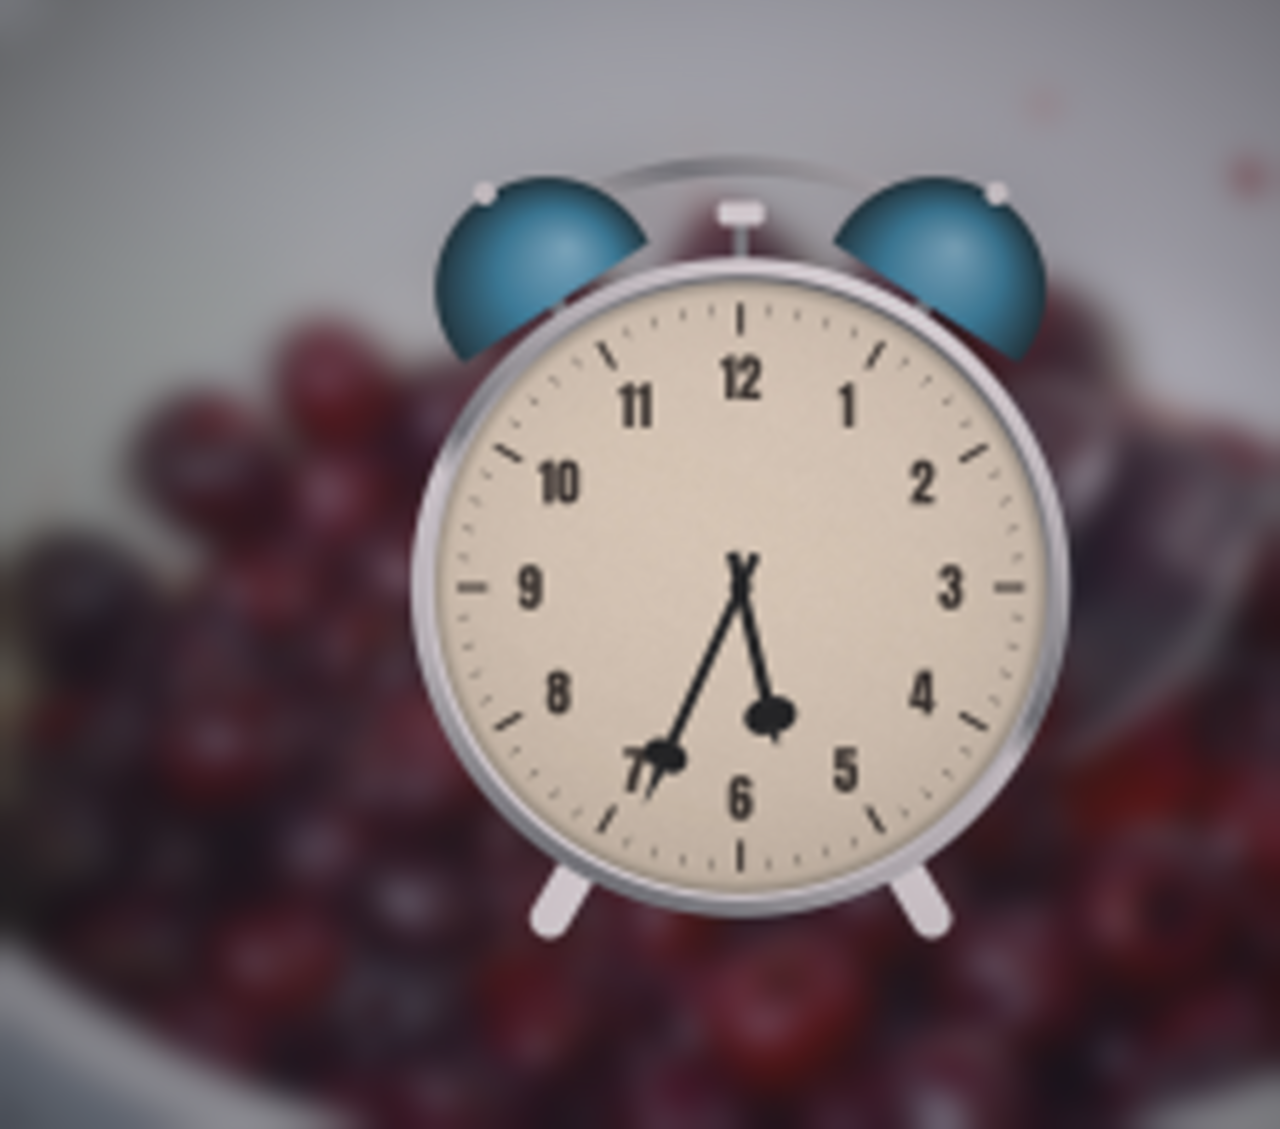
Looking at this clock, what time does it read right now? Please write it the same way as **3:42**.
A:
**5:34**
